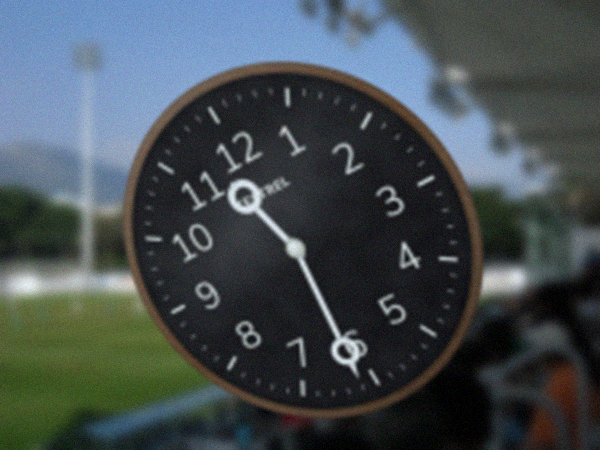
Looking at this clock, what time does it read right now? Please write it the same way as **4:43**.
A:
**11:31**
